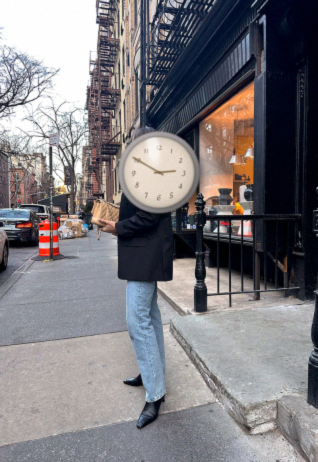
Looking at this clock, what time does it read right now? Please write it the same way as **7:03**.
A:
**2:50**
